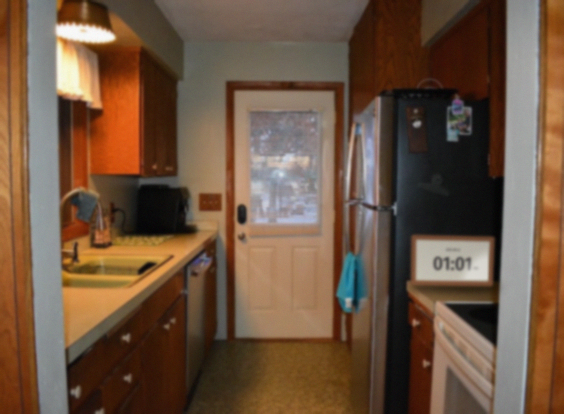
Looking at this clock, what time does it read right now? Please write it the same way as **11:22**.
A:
**1:01**
